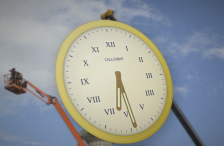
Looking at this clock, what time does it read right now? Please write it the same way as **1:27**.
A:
**6:29**
